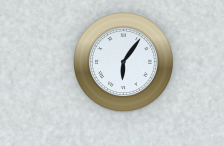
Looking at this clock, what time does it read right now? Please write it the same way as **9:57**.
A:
**6:06**
